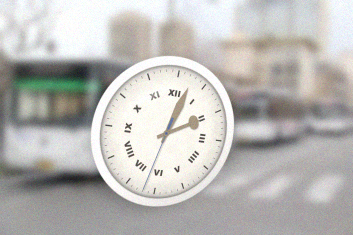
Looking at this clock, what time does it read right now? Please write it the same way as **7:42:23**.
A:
**2:02:32**
